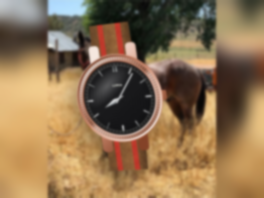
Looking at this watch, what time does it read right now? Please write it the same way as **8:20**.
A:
**8:06**
